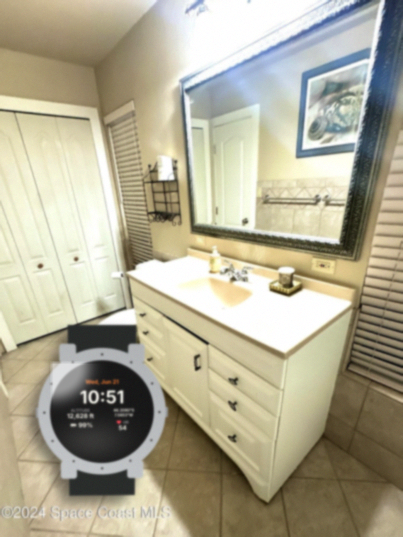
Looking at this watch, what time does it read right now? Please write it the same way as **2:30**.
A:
**10:51**
